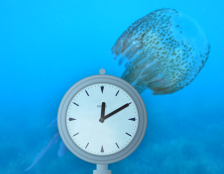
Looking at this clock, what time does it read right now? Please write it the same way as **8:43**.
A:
**12:10**
